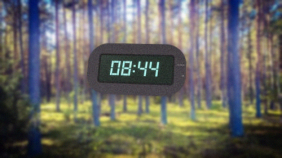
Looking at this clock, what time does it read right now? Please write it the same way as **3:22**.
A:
**8:44**
